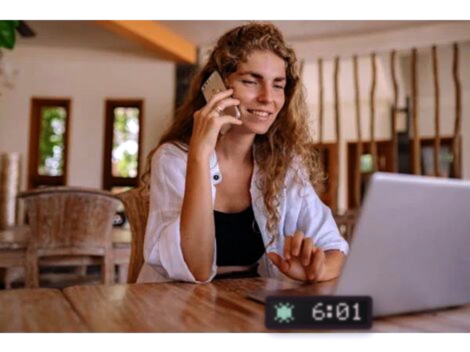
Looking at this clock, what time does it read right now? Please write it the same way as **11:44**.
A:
**6:01**
